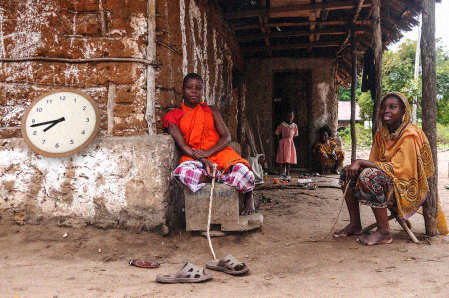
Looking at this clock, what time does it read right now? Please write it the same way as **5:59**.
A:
**7:43**
